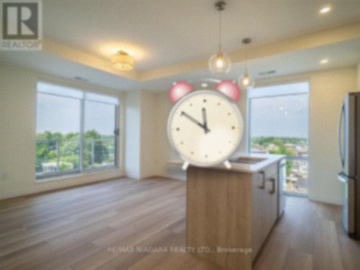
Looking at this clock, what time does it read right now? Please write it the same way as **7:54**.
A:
**11:51**
